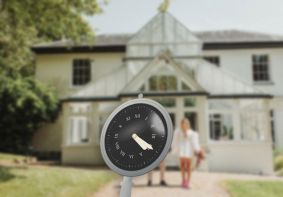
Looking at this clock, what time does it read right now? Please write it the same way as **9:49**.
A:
**4:20**
